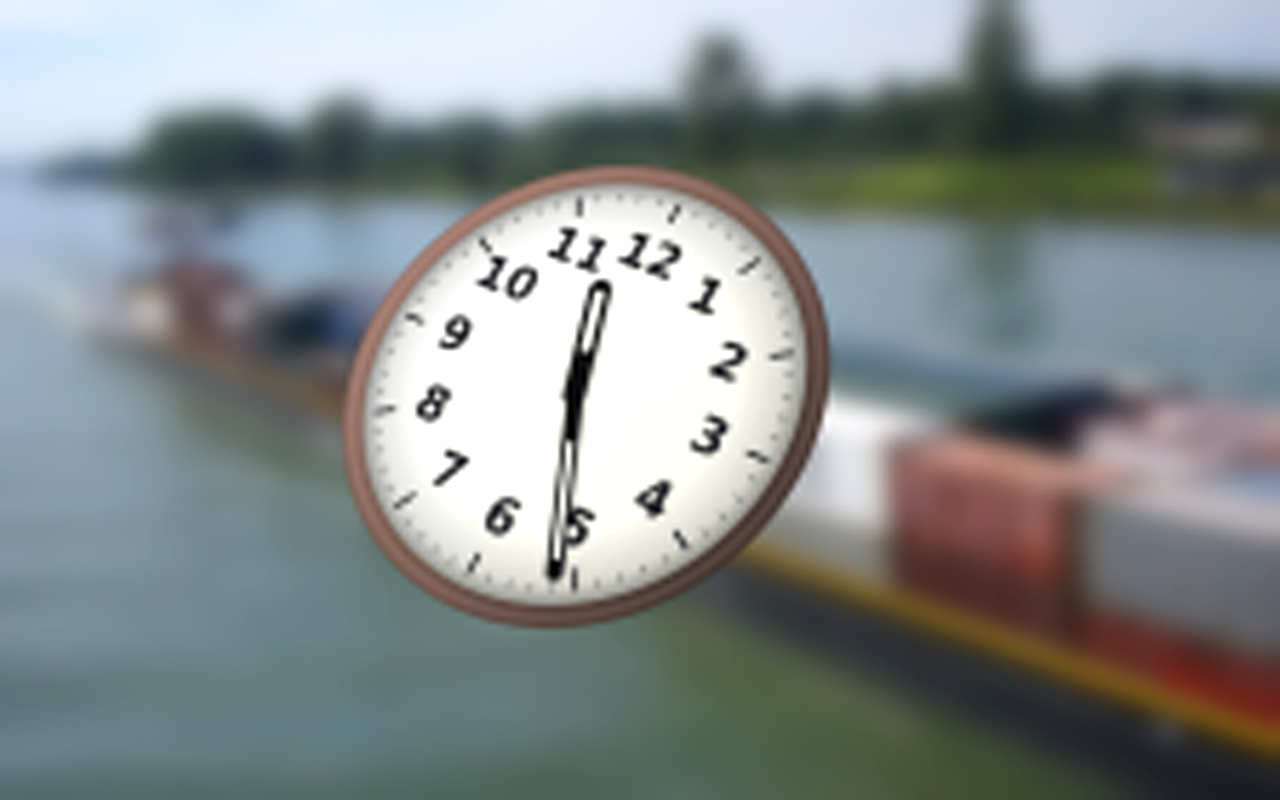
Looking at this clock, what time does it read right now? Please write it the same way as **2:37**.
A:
**11:26**
